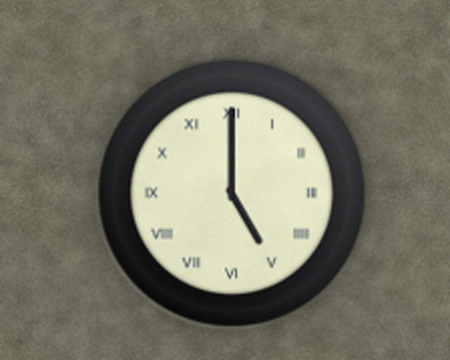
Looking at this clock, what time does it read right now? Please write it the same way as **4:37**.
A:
**5:00**
